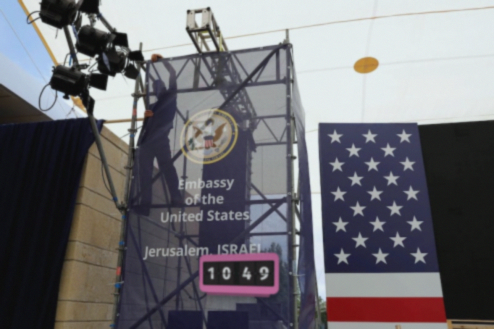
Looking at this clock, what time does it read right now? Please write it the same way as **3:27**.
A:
**10:49**
